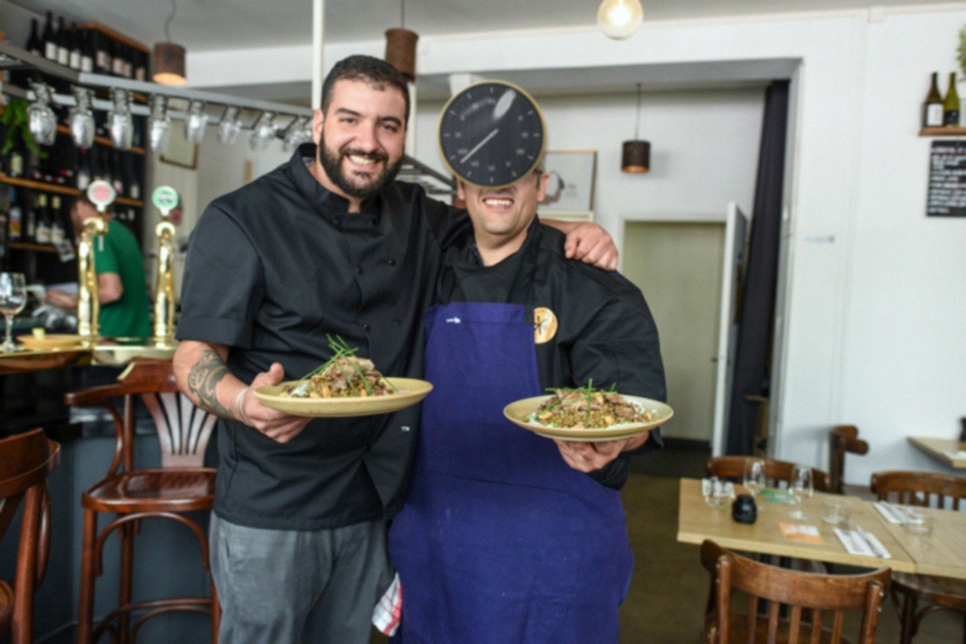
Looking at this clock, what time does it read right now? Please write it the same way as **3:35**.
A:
**7:38**
